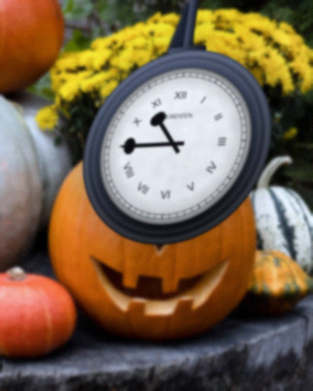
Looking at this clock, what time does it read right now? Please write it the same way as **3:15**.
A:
**10:45**
